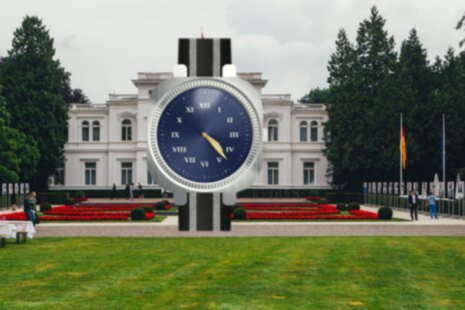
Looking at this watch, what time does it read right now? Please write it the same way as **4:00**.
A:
**4:23**
